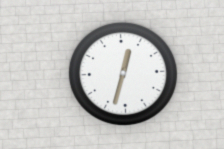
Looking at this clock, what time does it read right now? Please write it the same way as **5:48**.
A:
**12:33**
